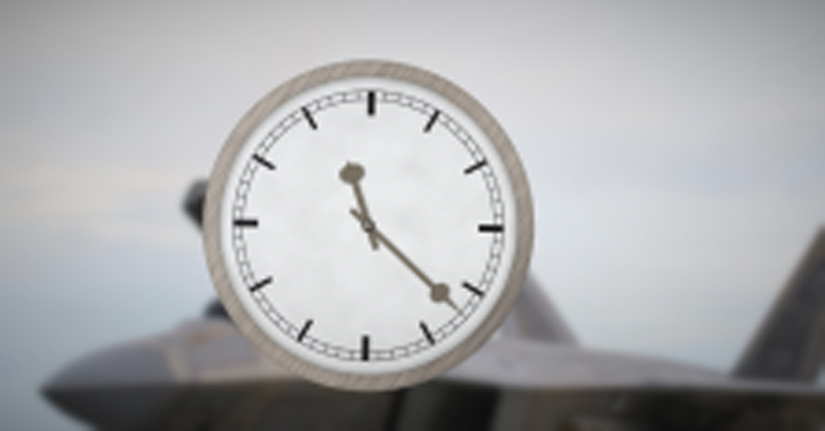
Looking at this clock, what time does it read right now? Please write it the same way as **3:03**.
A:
**11:22**
